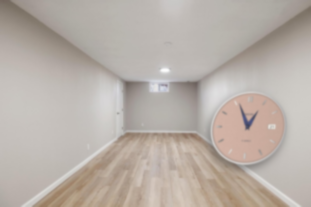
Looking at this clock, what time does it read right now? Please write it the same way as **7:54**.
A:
**12:56**
